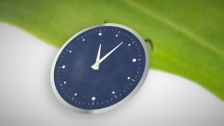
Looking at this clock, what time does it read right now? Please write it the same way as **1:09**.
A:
**12:08**
